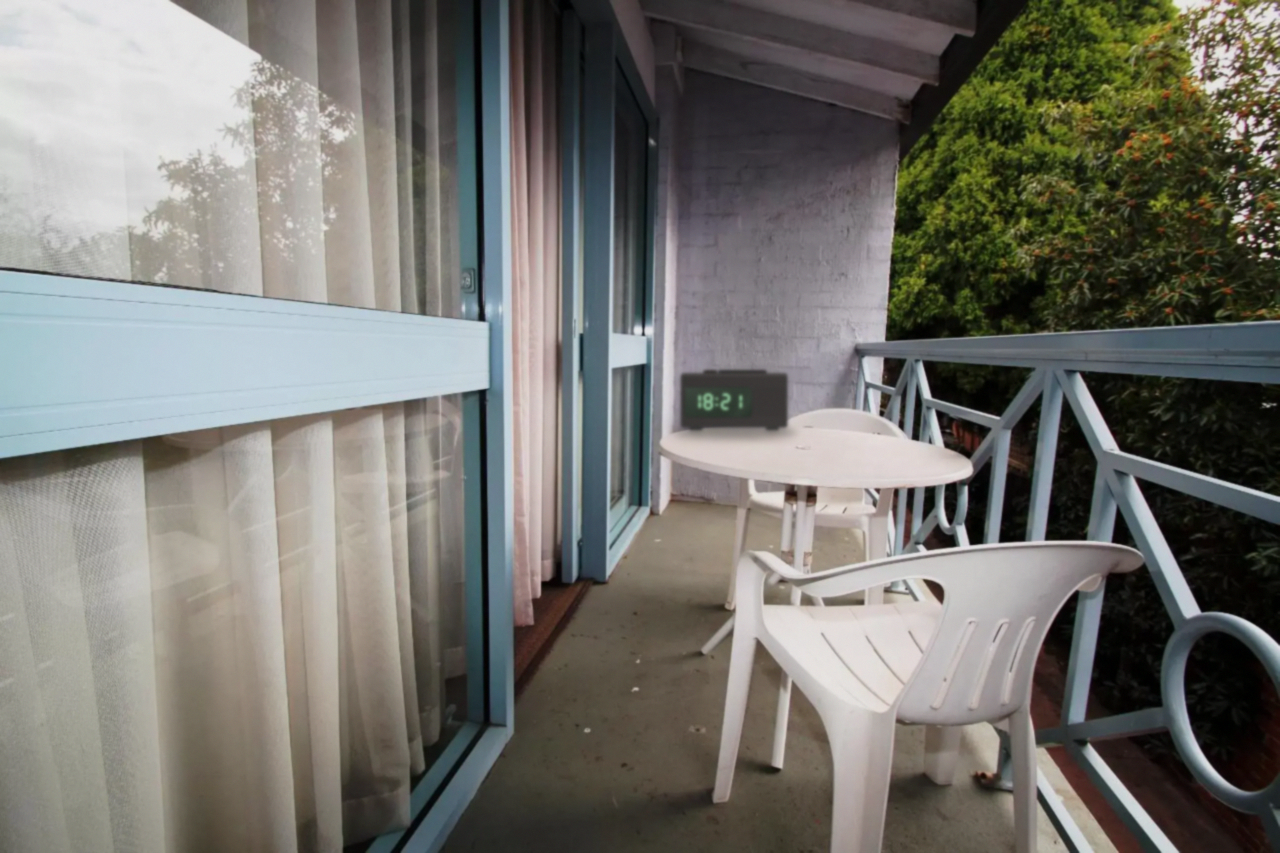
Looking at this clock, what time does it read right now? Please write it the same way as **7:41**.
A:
**18:21**
